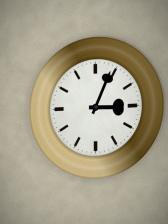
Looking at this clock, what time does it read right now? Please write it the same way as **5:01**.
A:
**3:04**
